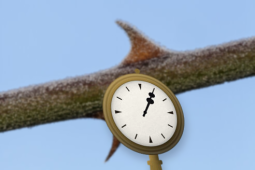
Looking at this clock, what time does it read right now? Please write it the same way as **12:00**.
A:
**1:05**
